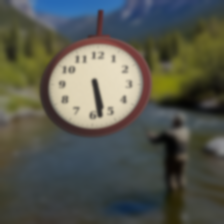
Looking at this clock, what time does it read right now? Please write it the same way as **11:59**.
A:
**5:28**
